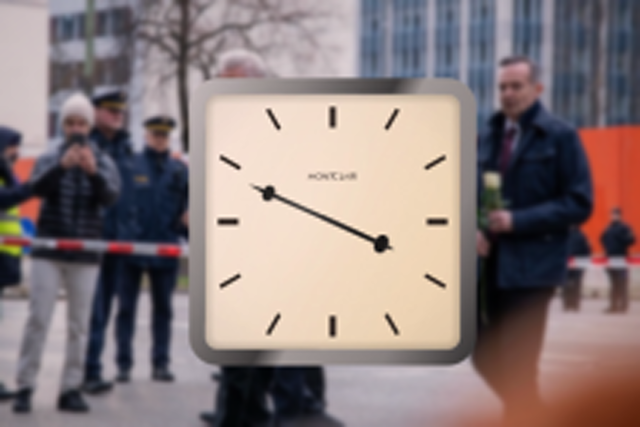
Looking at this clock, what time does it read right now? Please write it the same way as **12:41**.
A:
**3:49**
